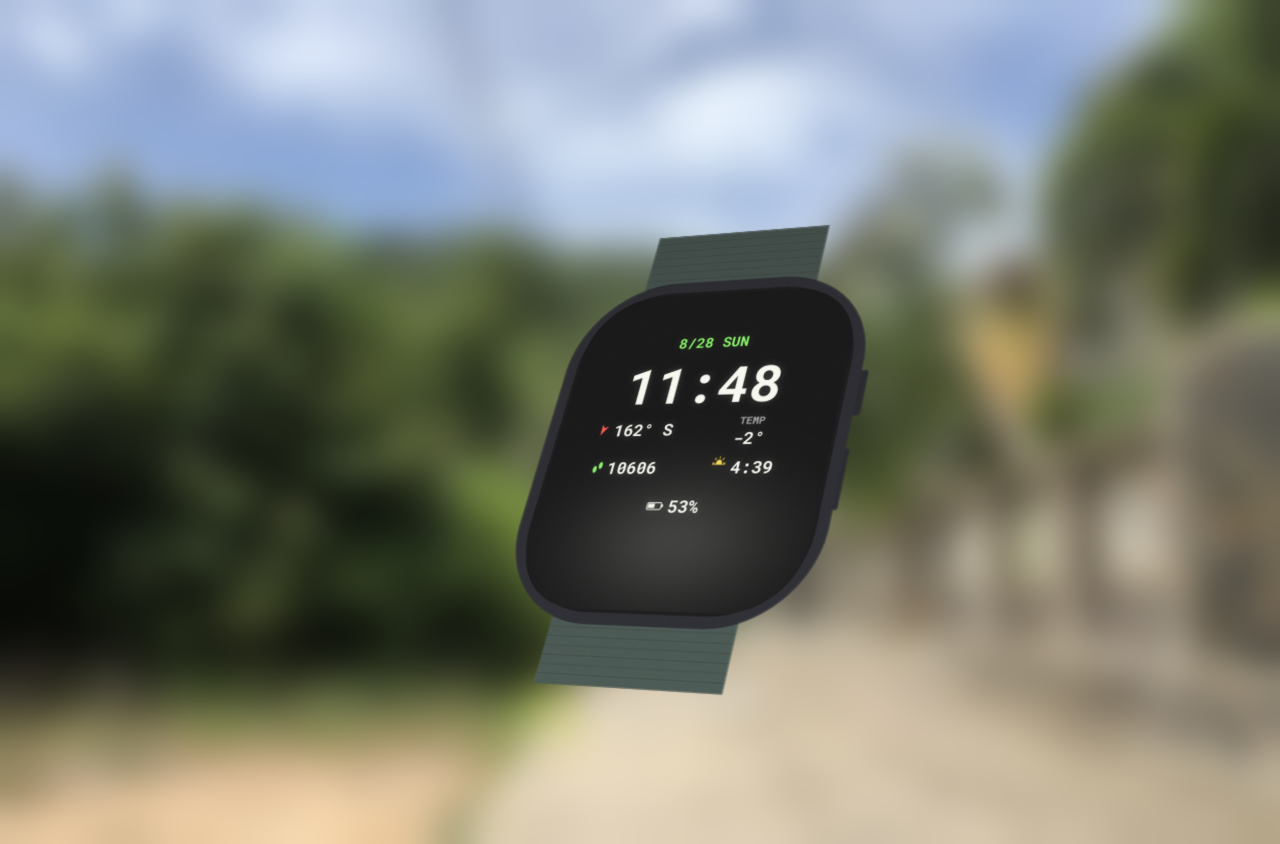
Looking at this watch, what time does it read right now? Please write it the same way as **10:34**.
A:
**11:48**
